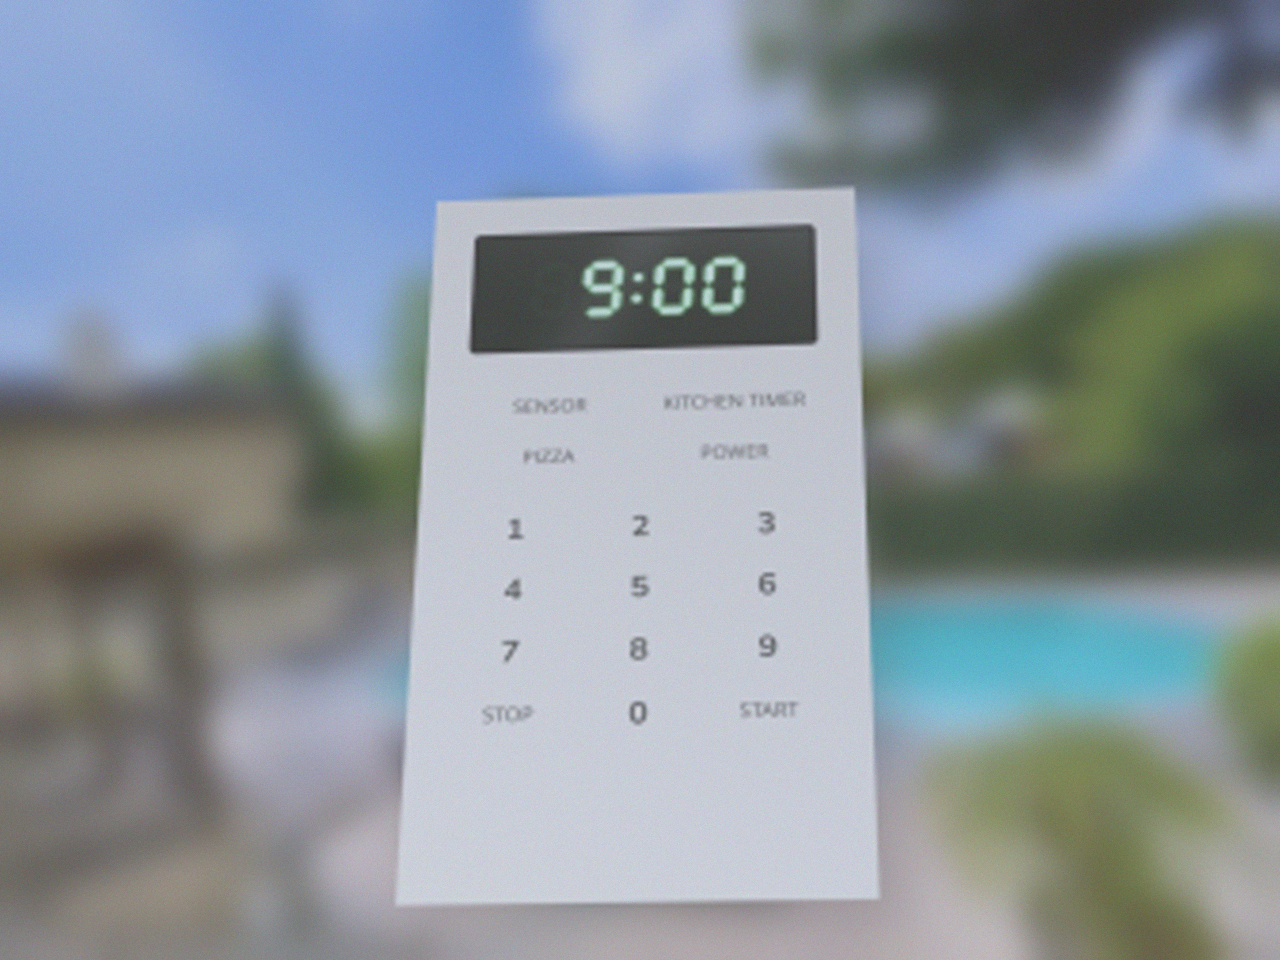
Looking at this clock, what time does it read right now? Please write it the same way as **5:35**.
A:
**9:00**
